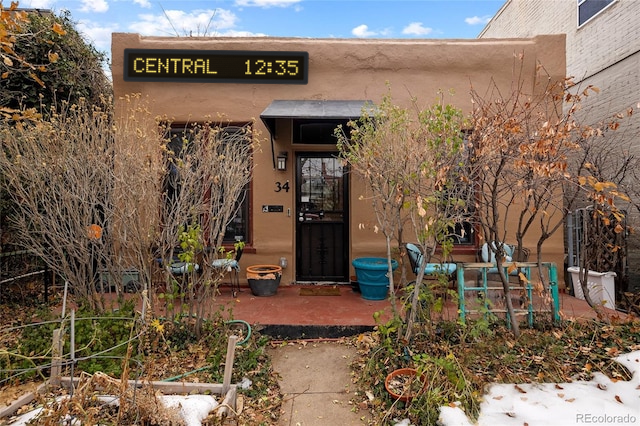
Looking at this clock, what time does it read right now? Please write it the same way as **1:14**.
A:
**12:35**
